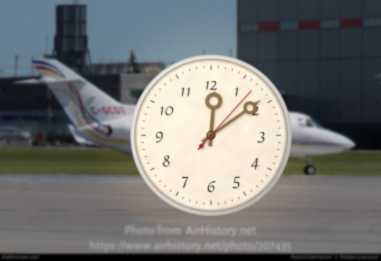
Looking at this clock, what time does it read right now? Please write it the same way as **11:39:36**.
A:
**12:09:07**
